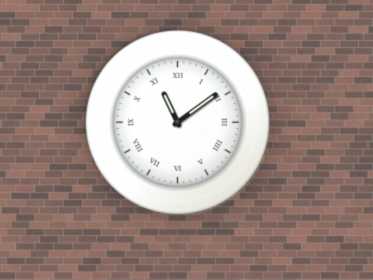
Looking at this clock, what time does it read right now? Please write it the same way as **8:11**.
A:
**11:09**
